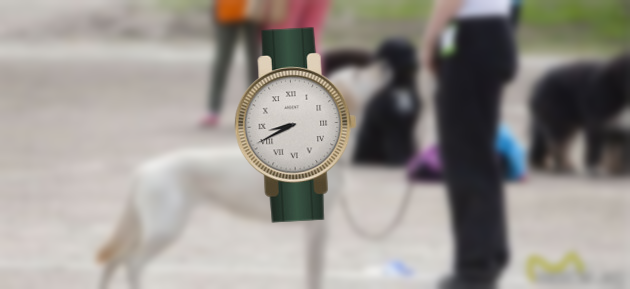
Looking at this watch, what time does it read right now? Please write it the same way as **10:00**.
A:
**8:41**
